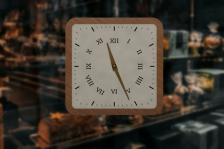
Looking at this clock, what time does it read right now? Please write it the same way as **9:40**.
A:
**11:26**
